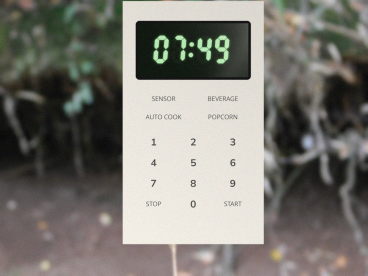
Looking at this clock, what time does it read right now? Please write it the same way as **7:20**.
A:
**7:49**
